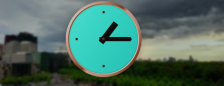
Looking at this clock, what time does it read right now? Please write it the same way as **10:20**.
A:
**1:15**
